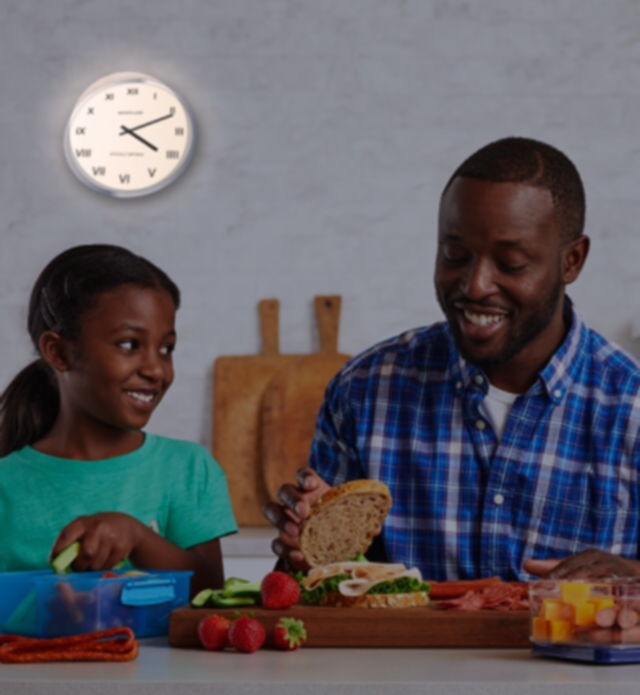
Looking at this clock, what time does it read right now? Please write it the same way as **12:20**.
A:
**4:11**
